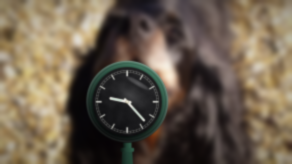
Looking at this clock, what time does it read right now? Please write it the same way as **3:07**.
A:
**9:23**
